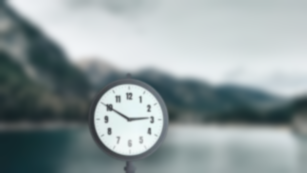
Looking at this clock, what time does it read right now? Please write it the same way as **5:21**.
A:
**2:50**
